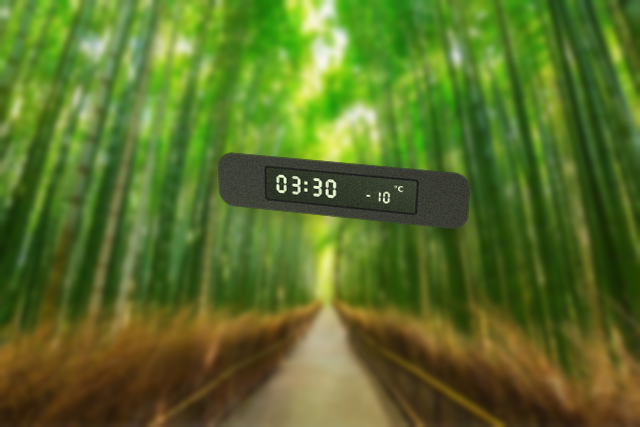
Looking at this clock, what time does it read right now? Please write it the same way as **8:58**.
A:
**3:30**
